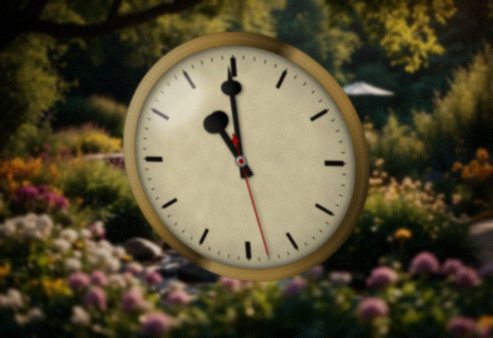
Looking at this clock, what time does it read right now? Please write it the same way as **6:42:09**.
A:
**10:59:28**
